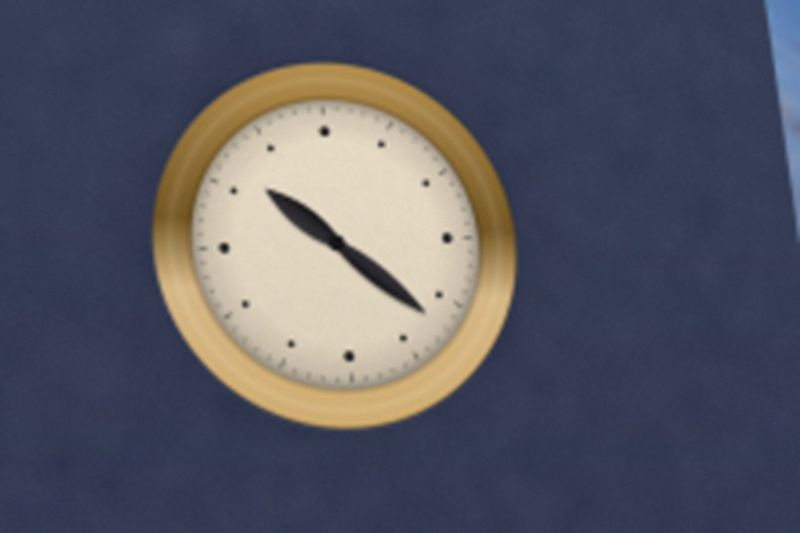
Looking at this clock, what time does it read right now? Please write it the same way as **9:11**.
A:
**10:22**
